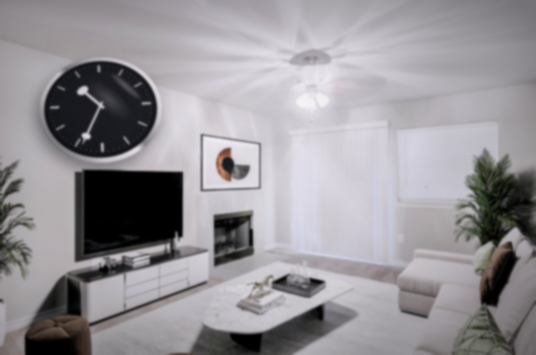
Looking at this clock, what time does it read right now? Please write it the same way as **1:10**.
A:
**10:34**
